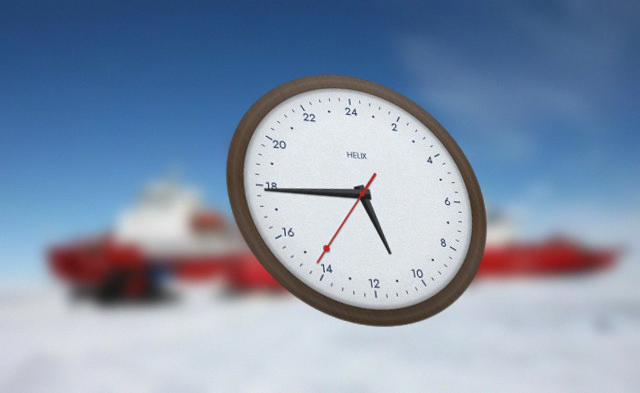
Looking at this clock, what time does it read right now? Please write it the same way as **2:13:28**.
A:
**10:44:36**
